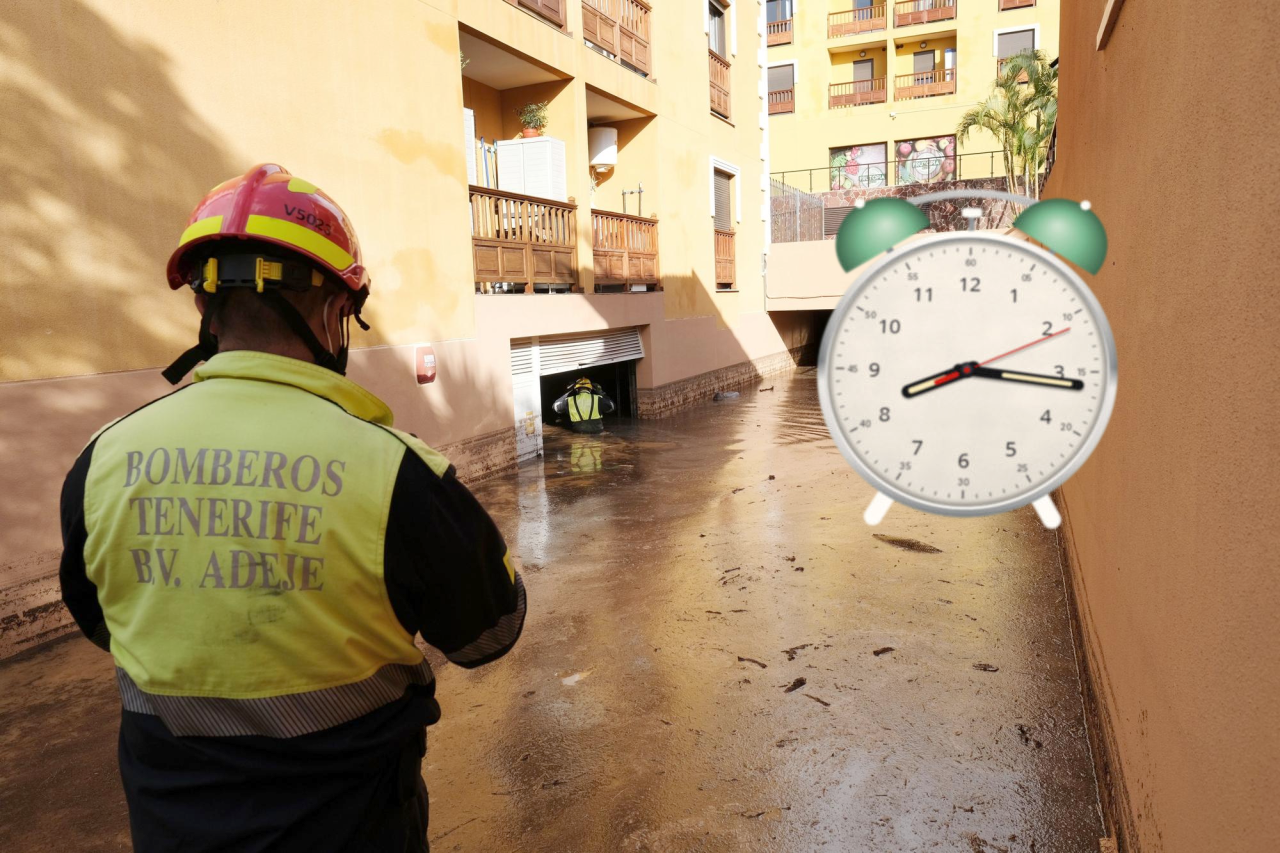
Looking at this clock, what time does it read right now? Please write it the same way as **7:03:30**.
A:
**8:16:11**
